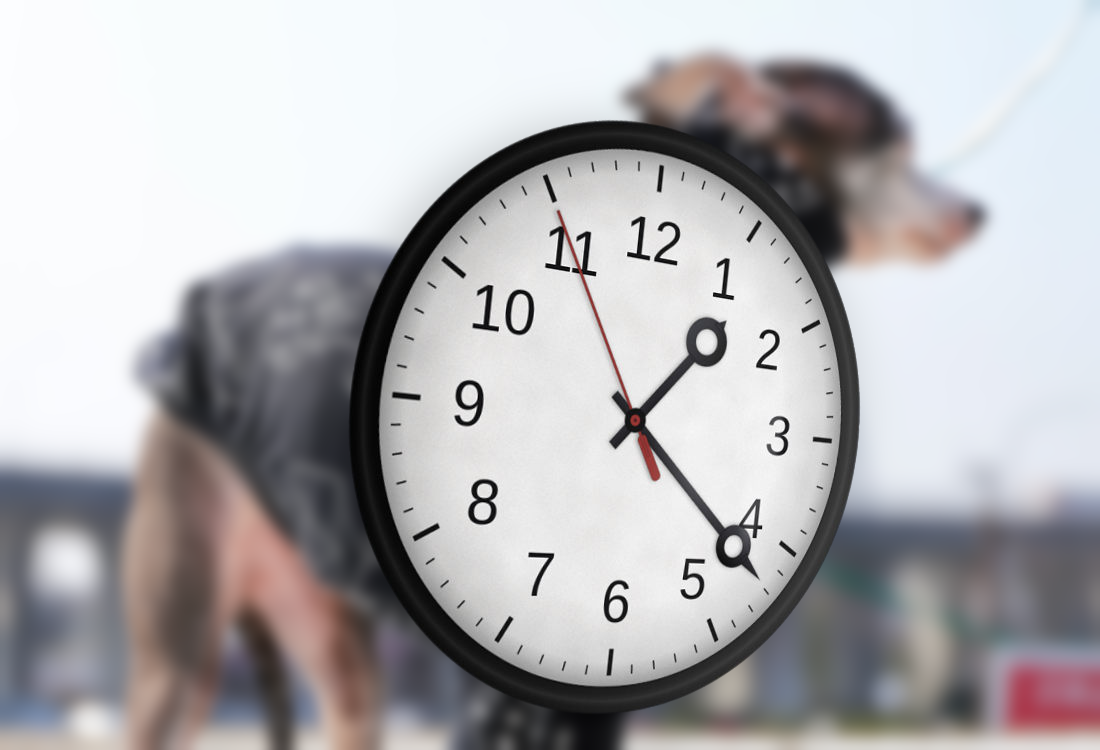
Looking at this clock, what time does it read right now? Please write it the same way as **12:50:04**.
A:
**1:21:55**
